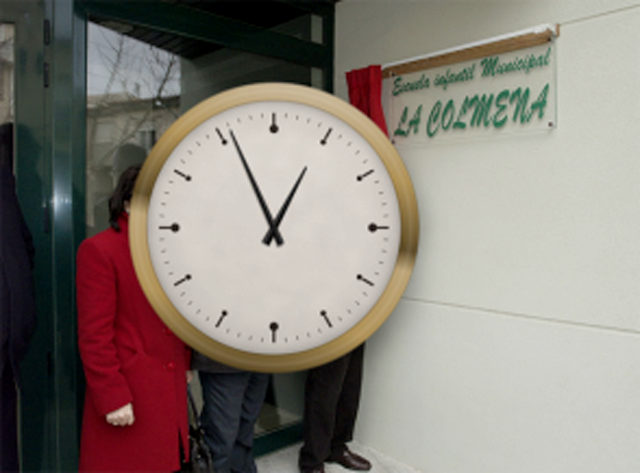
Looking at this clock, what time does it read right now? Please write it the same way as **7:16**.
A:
**12:56**
